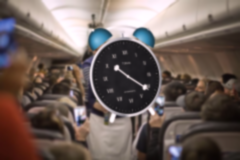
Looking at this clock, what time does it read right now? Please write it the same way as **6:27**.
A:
**10:21**
